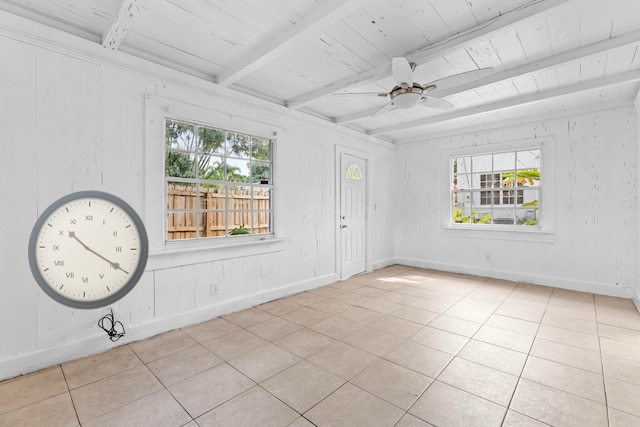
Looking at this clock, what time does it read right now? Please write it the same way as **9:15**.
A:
**10:20**
